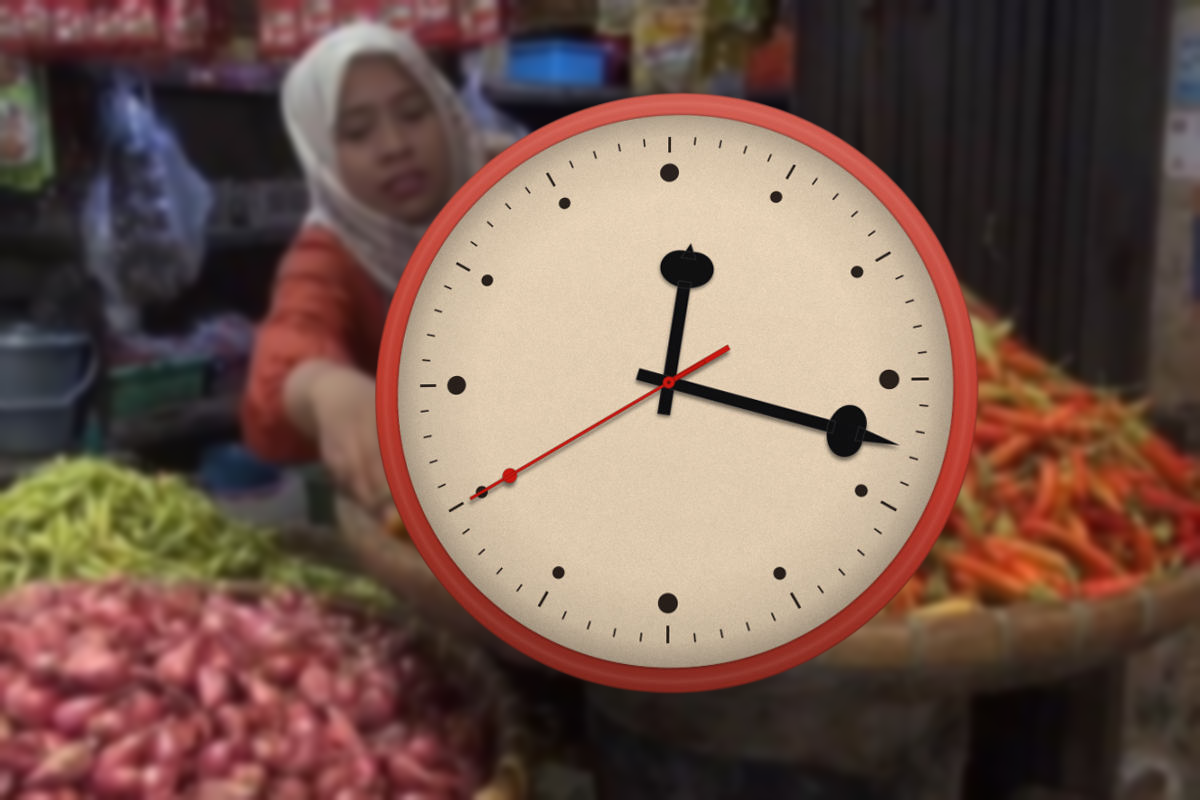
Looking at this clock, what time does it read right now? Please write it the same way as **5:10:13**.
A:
**12:17:40**
